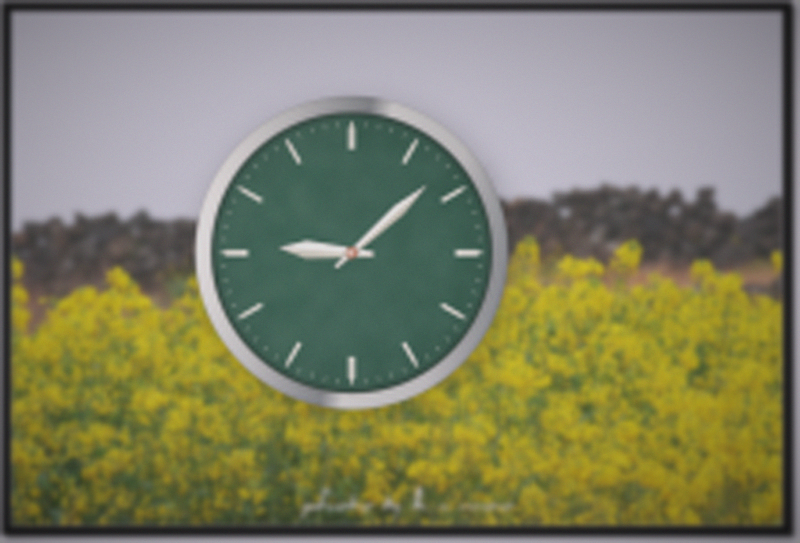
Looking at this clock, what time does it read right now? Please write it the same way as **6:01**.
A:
**9:08**
